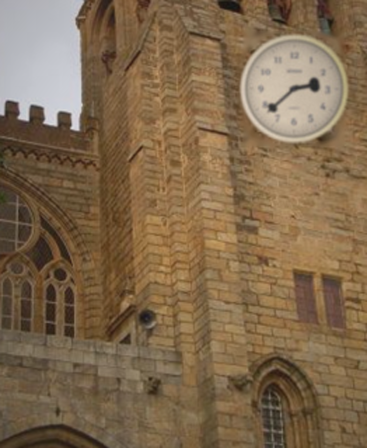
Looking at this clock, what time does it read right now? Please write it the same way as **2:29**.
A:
**2:38**
